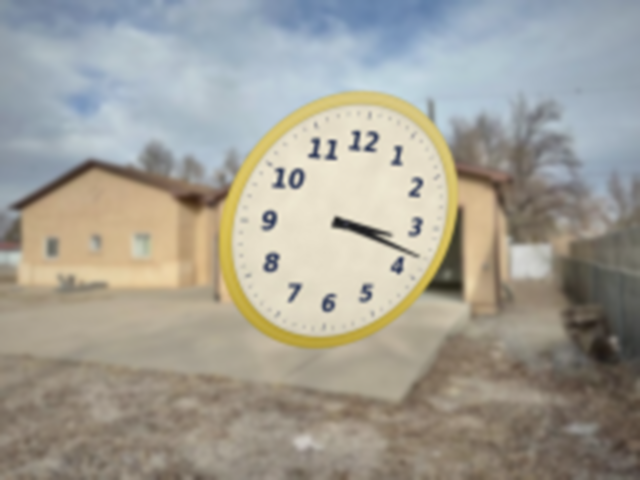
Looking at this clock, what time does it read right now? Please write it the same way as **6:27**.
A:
**3:18**
